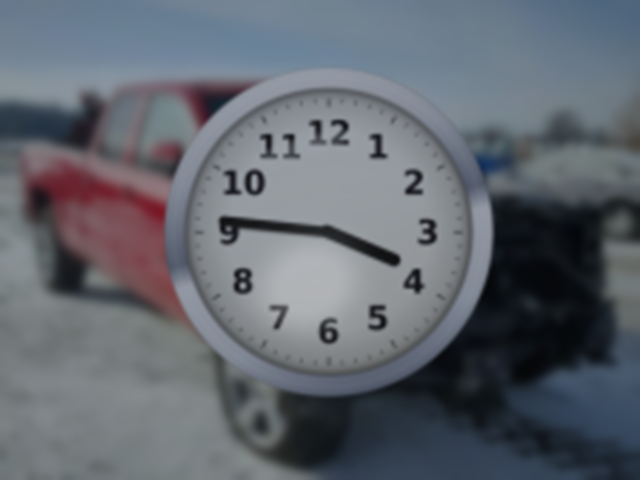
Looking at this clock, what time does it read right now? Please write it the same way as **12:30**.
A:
**3:46**
